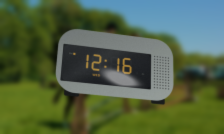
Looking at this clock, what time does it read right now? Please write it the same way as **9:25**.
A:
**12:16**
